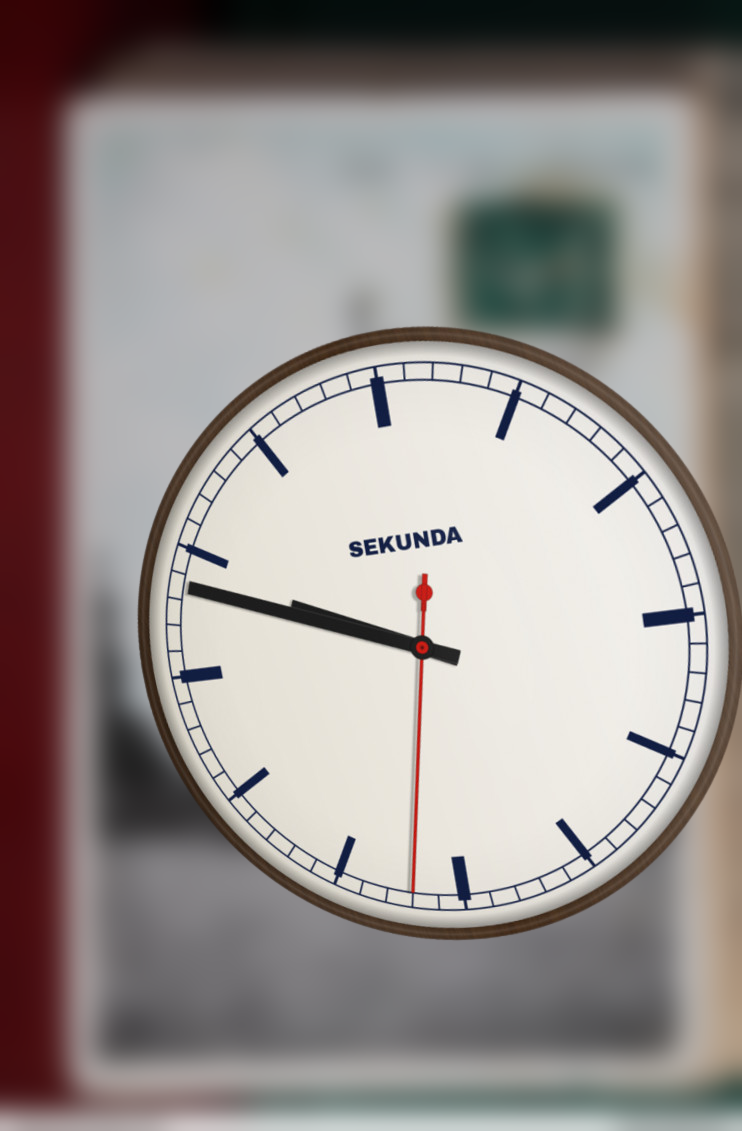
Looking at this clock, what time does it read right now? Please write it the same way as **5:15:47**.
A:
**9:48:32**
